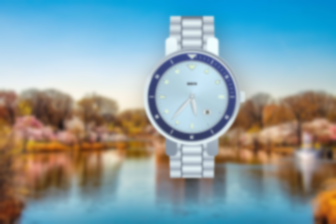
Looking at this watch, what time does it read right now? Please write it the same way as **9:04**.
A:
**5:37**
